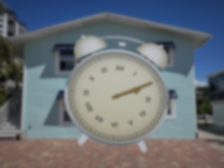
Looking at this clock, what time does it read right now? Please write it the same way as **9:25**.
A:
**2:10**
